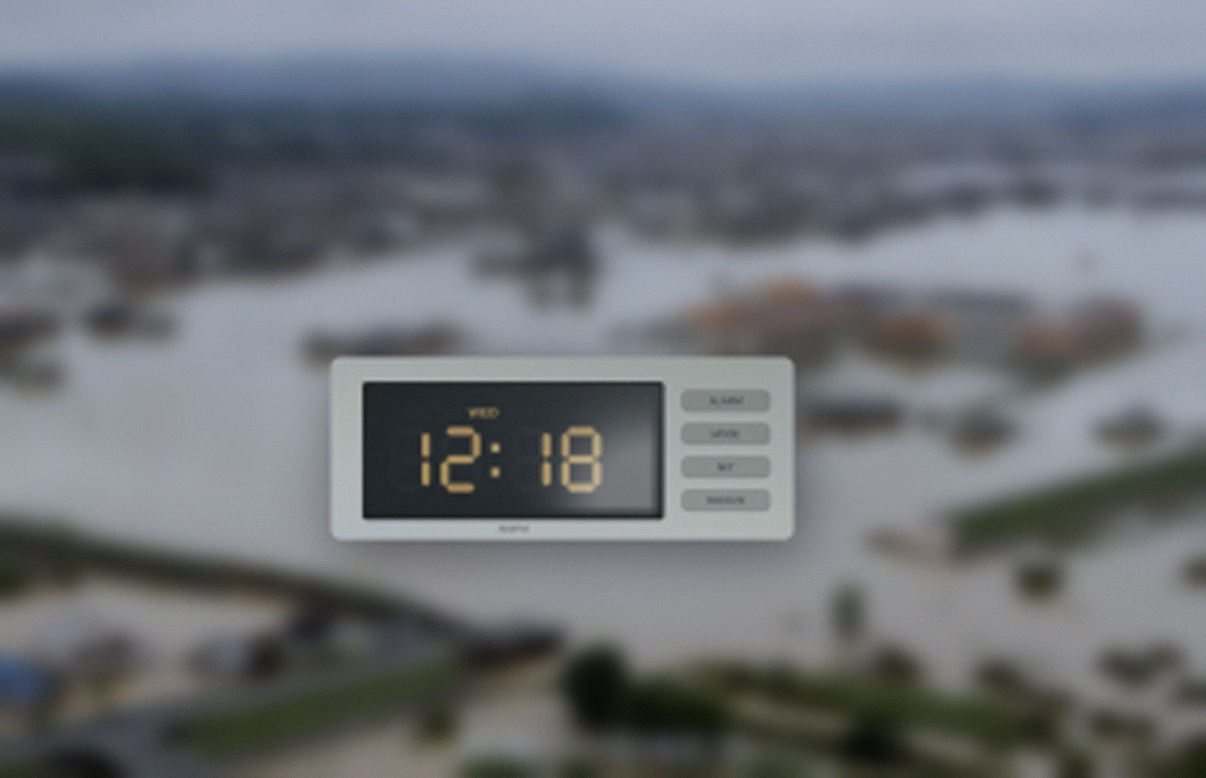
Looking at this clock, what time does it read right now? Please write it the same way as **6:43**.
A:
**12:18**
